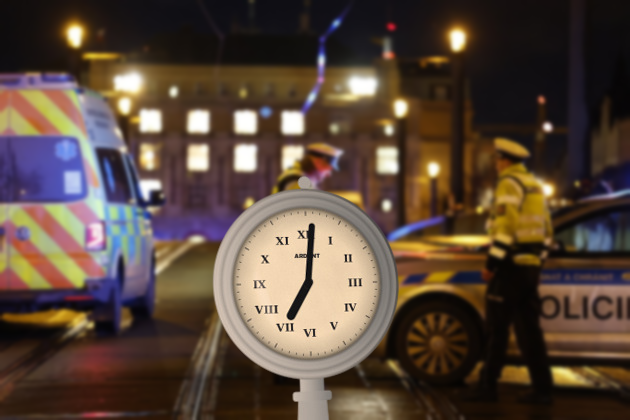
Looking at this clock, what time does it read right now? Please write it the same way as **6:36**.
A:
**7:01**
